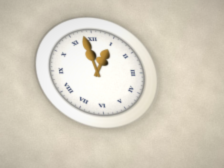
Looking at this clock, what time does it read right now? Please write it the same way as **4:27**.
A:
**12:58**
